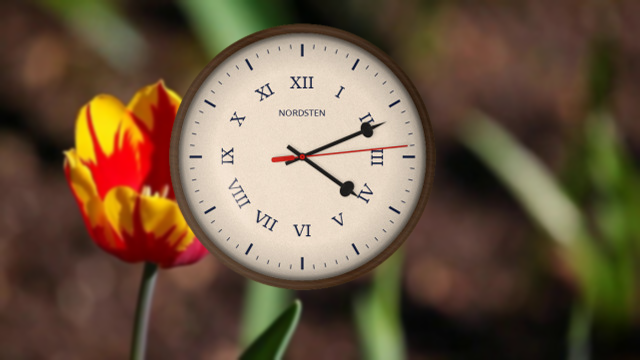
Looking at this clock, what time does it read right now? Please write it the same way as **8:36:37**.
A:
**4:11:14**
